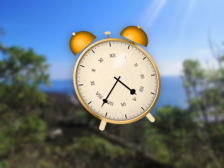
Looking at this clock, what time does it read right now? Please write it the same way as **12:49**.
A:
**4:37**
